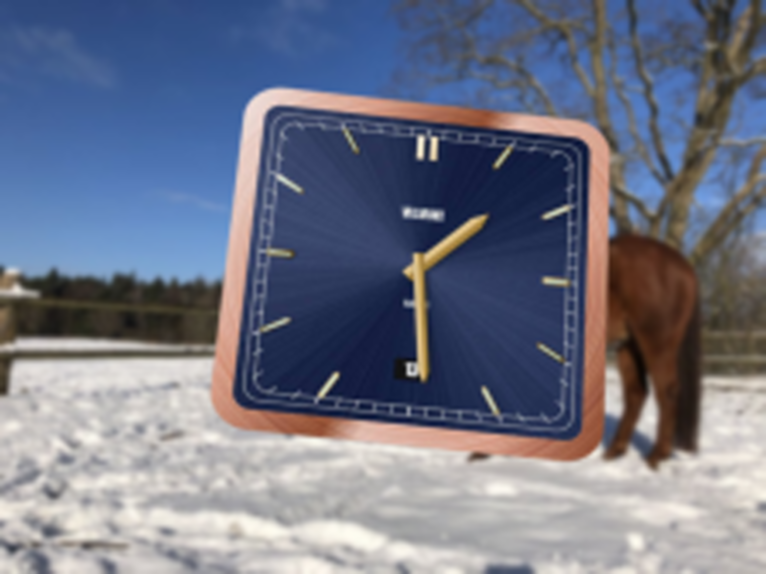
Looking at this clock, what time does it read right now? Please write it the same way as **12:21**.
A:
**1:29**
